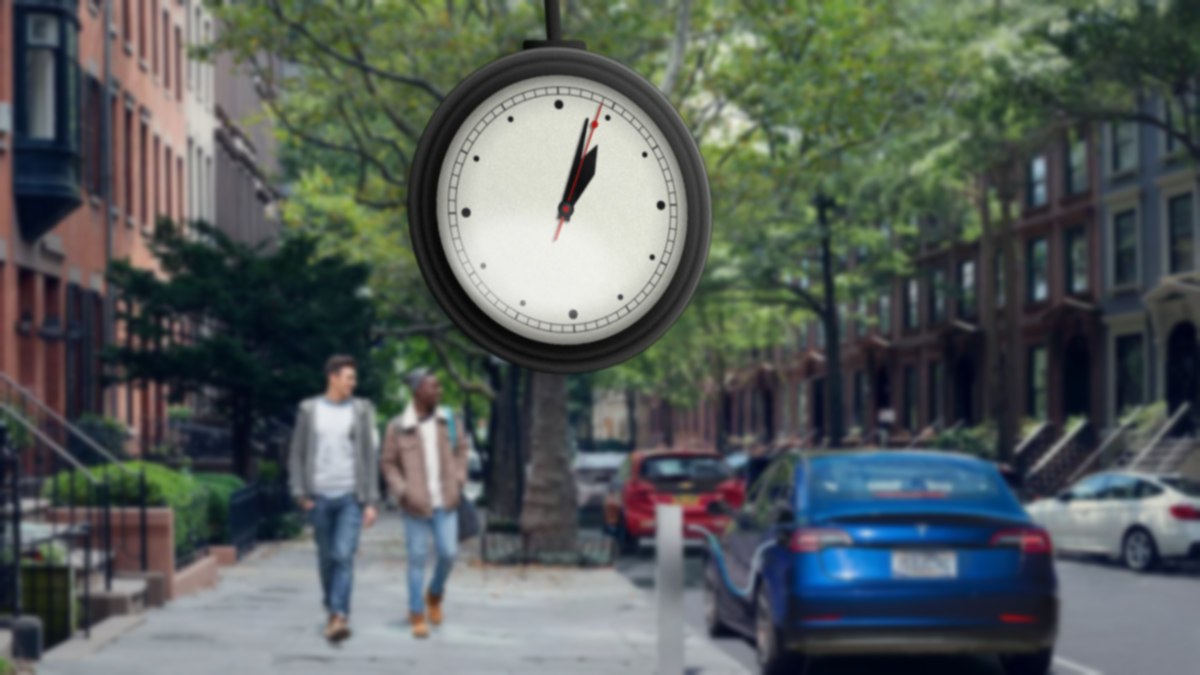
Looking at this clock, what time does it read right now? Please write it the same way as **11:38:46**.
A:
**1:03:04**
